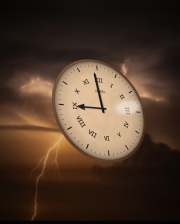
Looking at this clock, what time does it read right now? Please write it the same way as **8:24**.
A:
**8:59**
